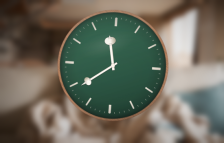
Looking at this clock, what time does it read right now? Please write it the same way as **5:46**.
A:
**11:39**
